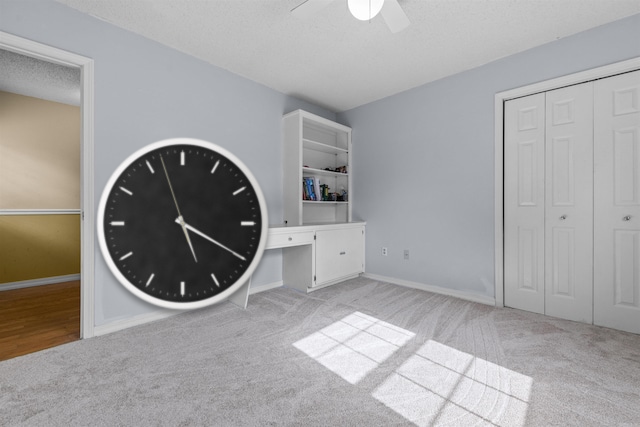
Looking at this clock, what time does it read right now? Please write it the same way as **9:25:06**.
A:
**5:19:57**
